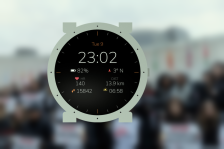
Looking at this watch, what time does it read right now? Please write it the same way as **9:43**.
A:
**23:02**
